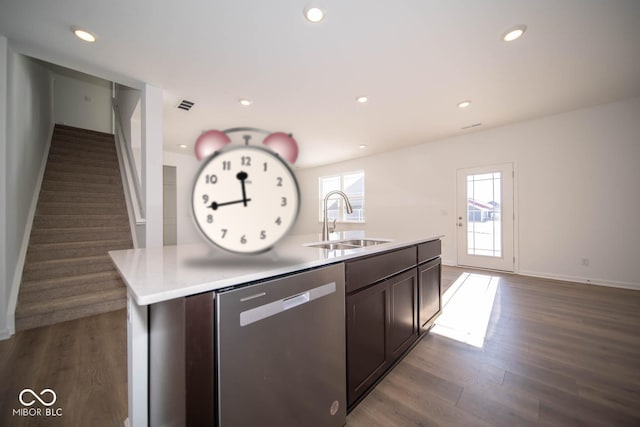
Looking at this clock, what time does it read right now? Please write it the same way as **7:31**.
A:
**11:43**
